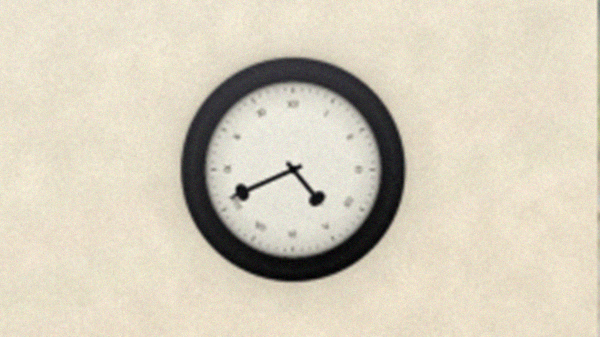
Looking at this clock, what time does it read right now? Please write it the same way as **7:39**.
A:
**4:41**
